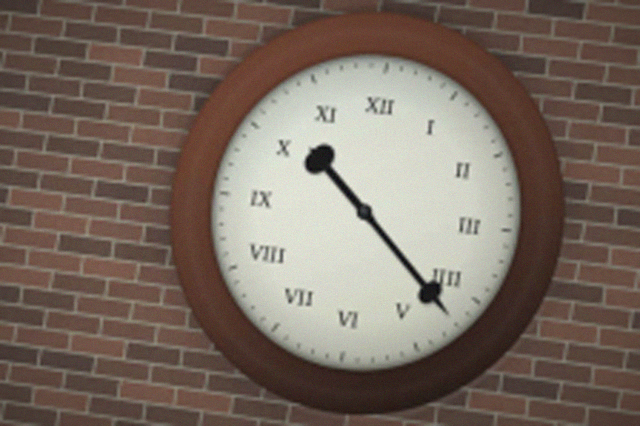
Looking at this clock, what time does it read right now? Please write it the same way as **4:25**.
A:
**10:22**
